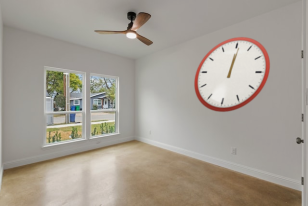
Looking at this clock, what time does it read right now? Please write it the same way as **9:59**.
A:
**12:01**
